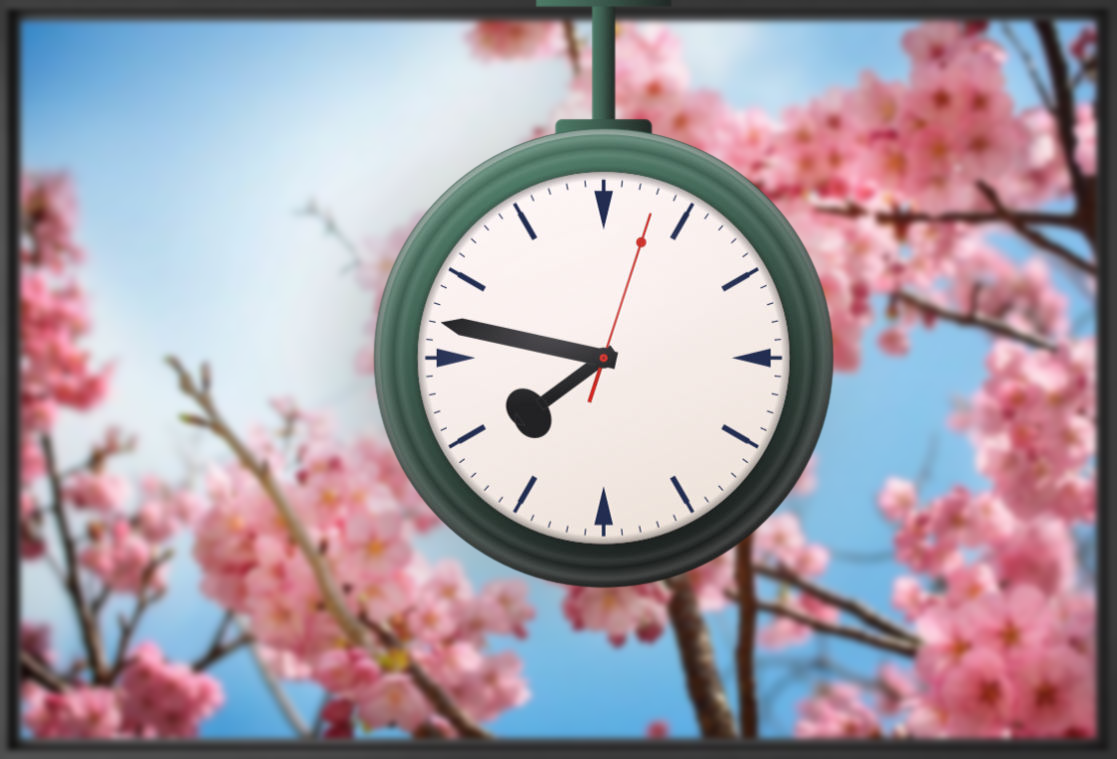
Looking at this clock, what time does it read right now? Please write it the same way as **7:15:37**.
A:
**7:47:03**
